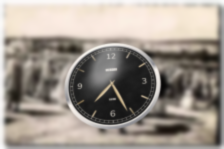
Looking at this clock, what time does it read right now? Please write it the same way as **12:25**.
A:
**7:26**
